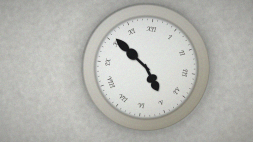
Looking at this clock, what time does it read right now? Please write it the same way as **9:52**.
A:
**4:51**
